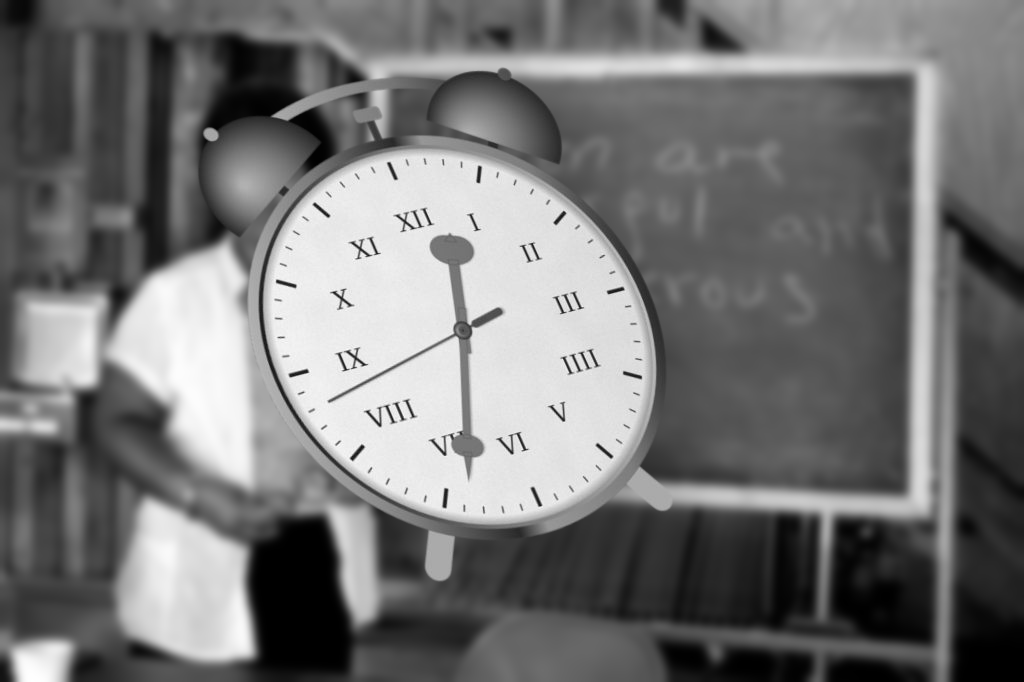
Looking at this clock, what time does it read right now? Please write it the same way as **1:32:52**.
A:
**12:33:43**
